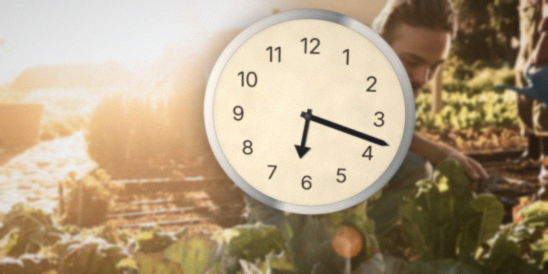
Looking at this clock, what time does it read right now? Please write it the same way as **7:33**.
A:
**6:18**
